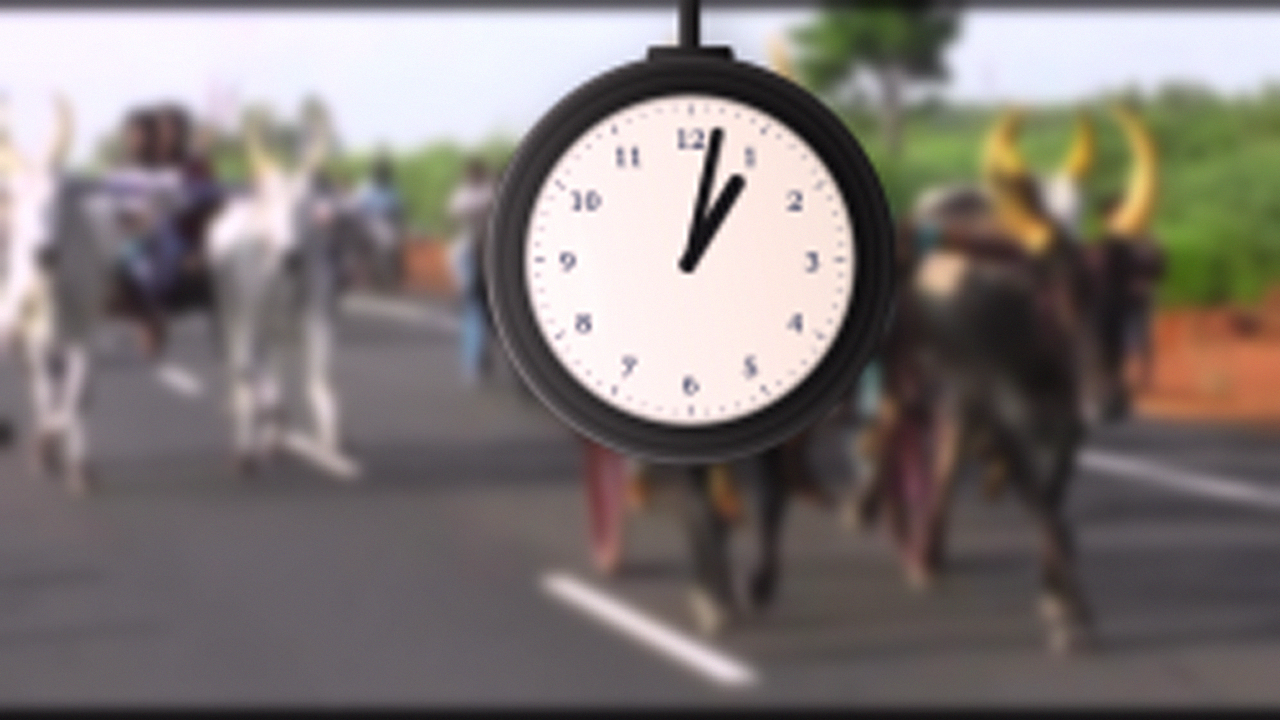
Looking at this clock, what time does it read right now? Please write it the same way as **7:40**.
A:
**1:02**
